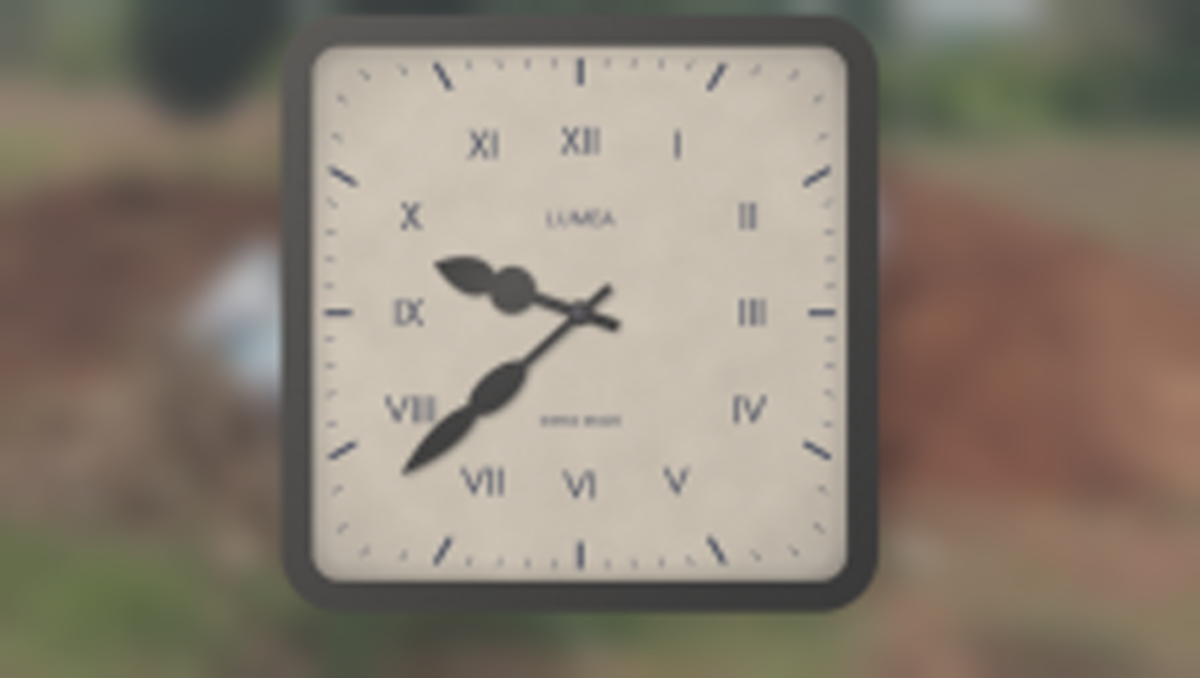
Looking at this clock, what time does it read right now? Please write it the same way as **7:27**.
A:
**9:38**
